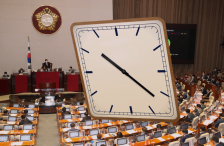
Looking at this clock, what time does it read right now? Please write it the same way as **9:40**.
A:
**10:22**
